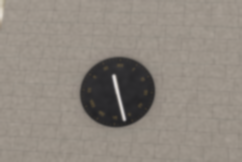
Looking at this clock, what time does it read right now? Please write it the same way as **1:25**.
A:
**11:27**
